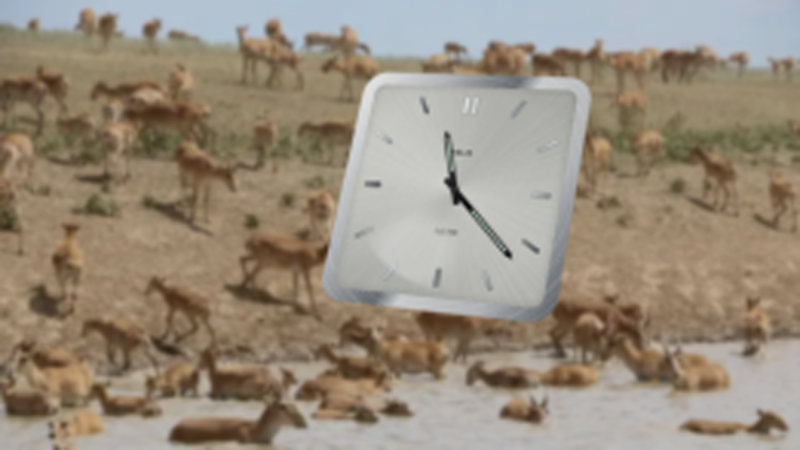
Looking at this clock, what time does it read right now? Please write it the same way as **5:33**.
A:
**11:22**
